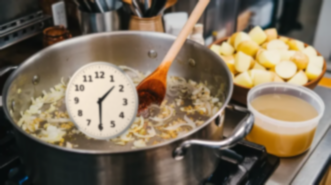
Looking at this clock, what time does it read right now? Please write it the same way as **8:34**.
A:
**1:30**
